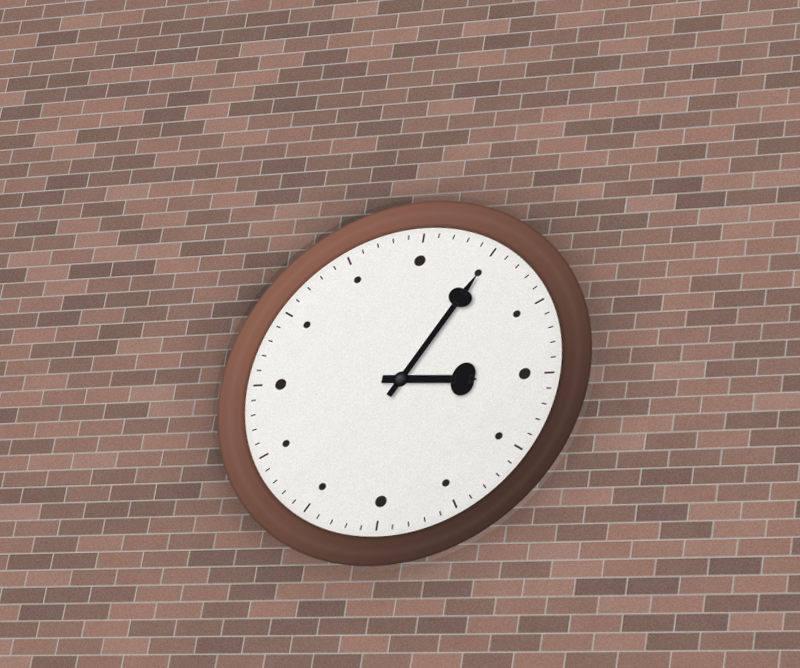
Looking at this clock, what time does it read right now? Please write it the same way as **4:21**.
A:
**3:05**
